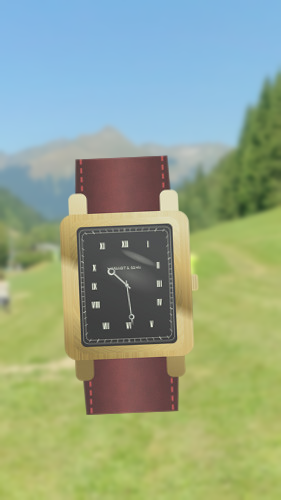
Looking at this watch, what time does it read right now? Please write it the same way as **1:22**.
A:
**10:29**
